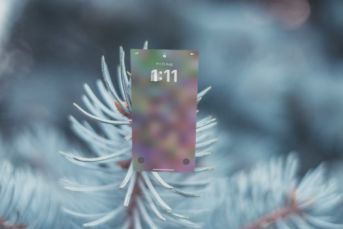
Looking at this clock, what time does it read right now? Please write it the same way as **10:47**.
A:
**1:11**
